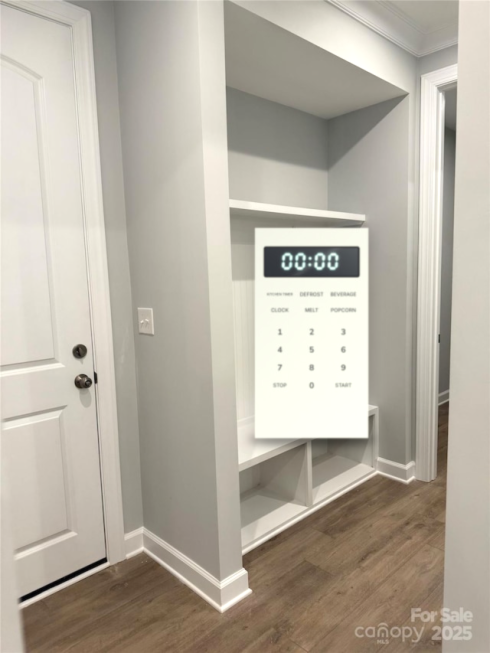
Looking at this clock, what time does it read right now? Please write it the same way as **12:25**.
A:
**0:00**
